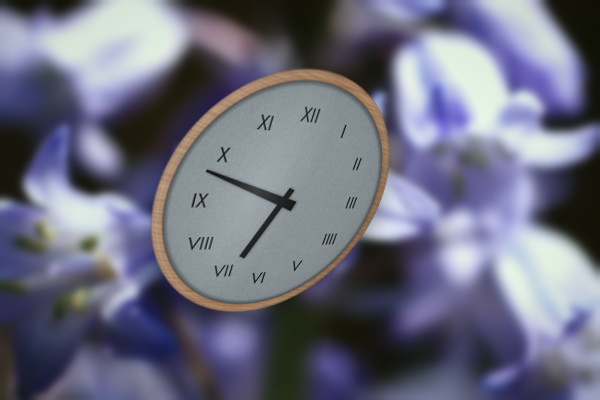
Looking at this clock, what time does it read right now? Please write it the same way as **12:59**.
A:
**6:48**
